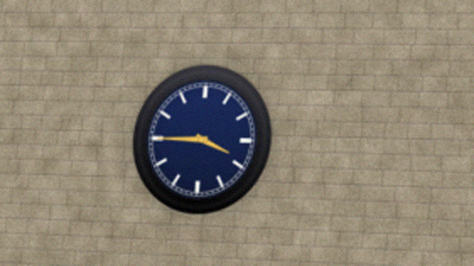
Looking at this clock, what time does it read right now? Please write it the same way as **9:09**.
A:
**3:45**
